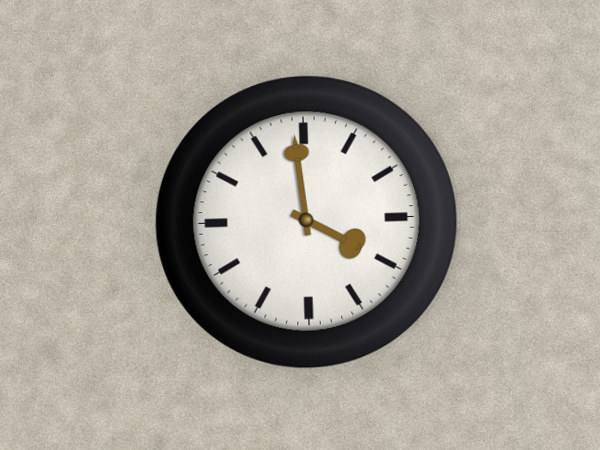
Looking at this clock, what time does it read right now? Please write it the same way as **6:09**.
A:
**3:59**
